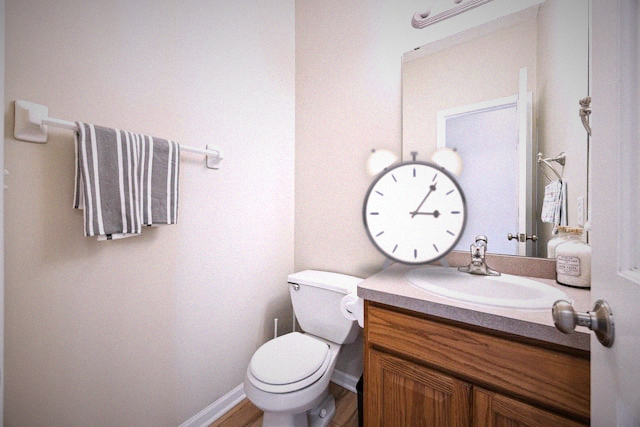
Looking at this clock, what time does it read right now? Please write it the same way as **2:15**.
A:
**3:06**
